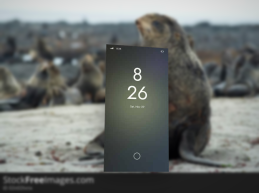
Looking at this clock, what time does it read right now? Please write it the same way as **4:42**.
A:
**8:26**
